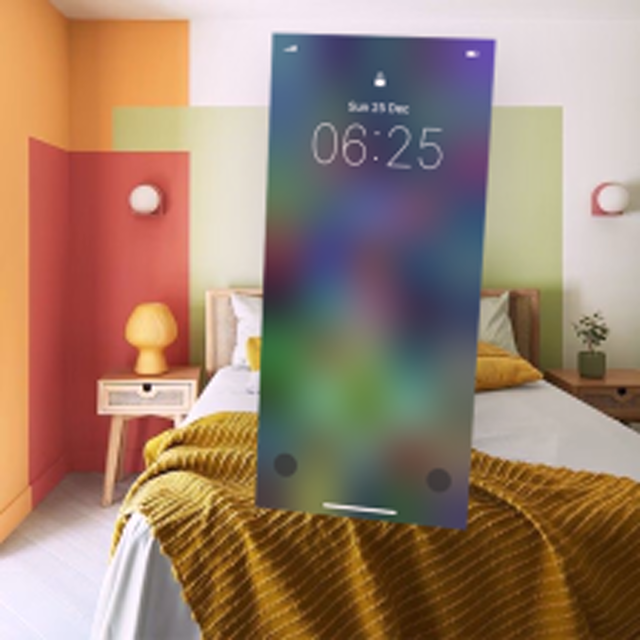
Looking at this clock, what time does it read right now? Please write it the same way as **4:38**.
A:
**6:25**
